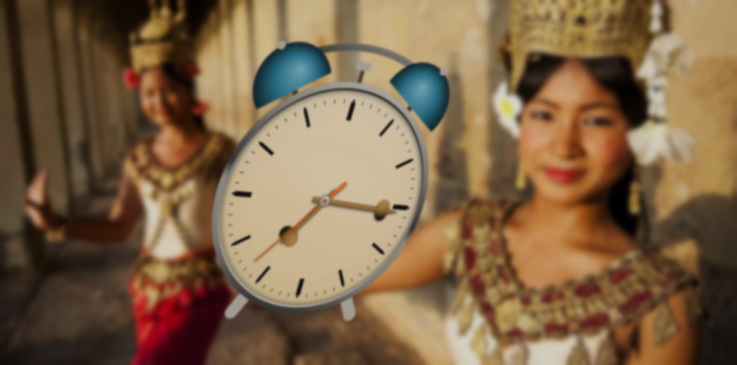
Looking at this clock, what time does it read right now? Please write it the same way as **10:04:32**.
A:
**7:15:37**
